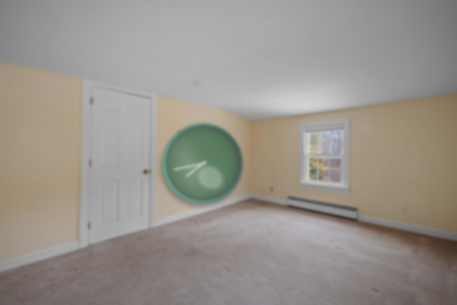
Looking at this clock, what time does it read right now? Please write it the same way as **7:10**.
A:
**7:43**
